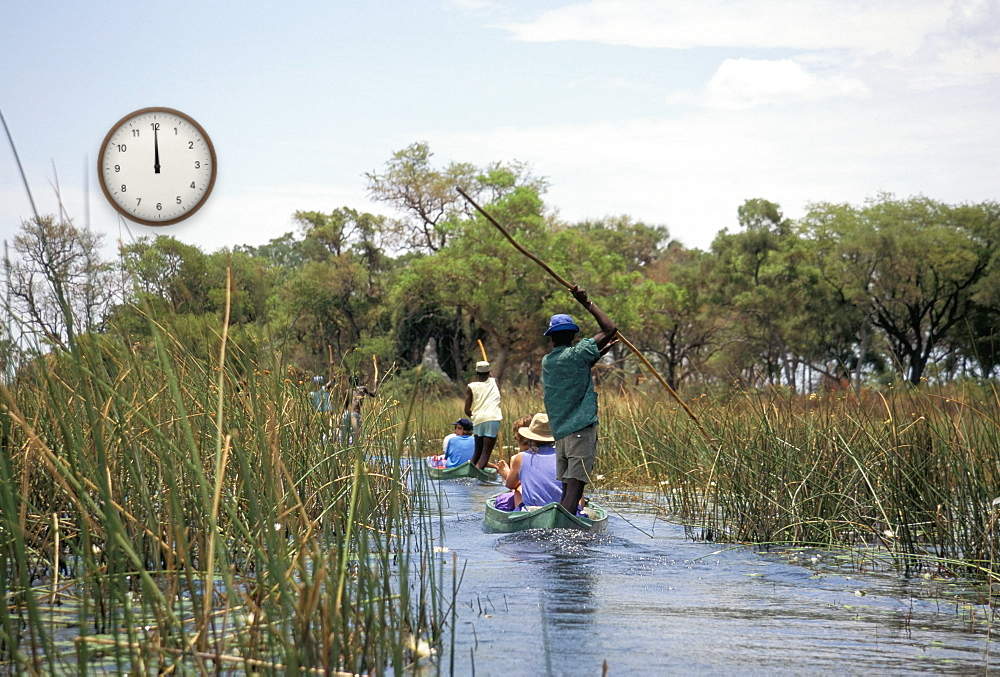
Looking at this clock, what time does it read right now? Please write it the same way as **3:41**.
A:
**12:00**
